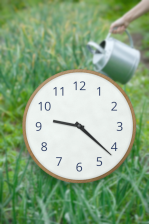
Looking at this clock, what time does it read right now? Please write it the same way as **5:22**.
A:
**9:22**
